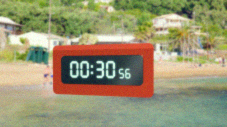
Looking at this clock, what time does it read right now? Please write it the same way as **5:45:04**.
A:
**0:30:56**
